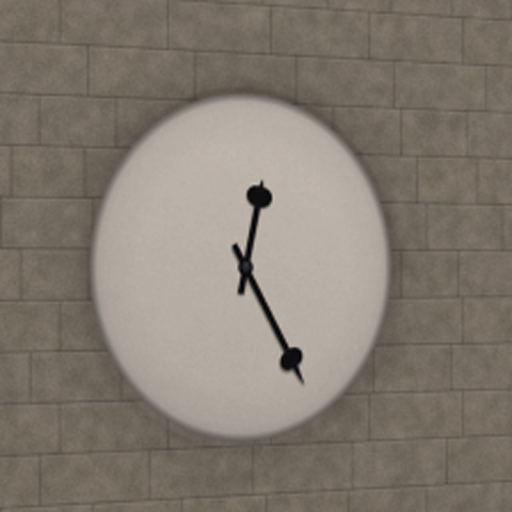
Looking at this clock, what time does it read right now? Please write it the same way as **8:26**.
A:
**12:25**
